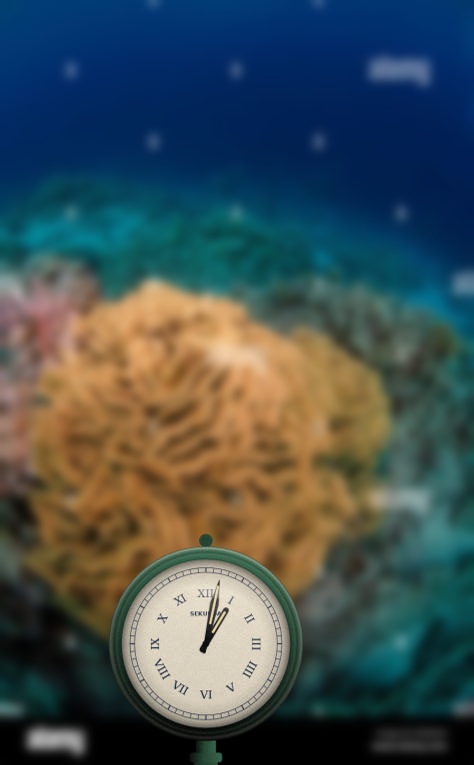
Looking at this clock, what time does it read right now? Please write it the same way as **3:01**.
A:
**1:02**
